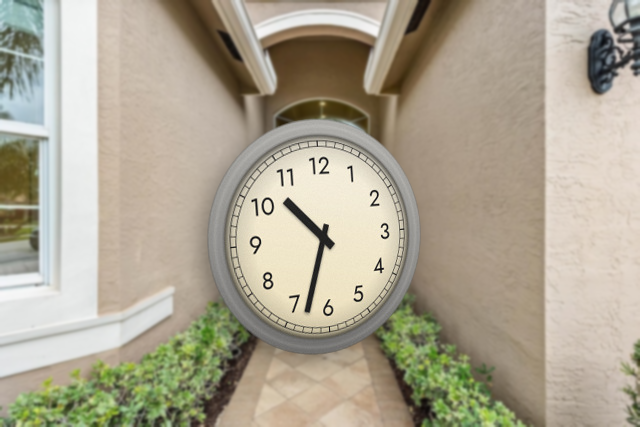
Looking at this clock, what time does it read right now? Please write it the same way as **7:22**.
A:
**10:33**
